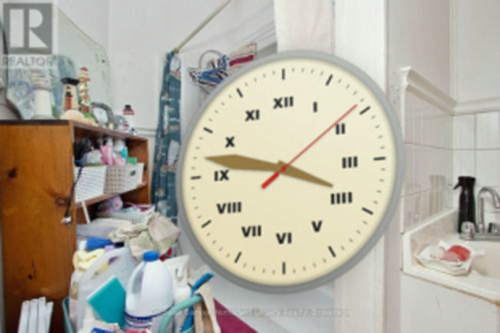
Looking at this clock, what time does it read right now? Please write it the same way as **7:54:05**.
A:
**3:47:09**
